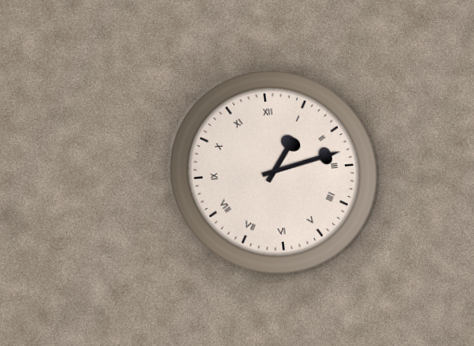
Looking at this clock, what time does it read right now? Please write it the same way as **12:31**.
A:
**1:13**
